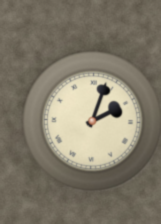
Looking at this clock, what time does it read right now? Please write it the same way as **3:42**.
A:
**2:03**
